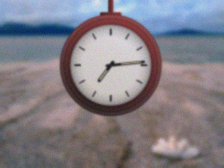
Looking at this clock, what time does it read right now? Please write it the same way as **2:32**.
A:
**7:14**
